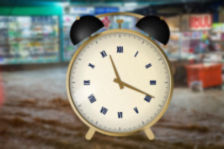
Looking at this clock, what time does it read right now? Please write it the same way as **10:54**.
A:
**11:19**
